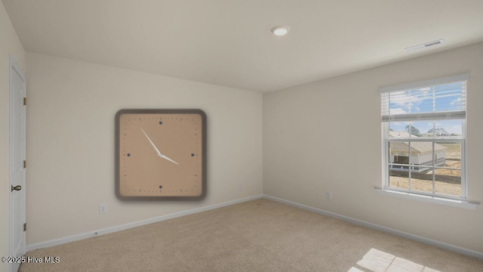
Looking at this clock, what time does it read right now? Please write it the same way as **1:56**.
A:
**3:54**
